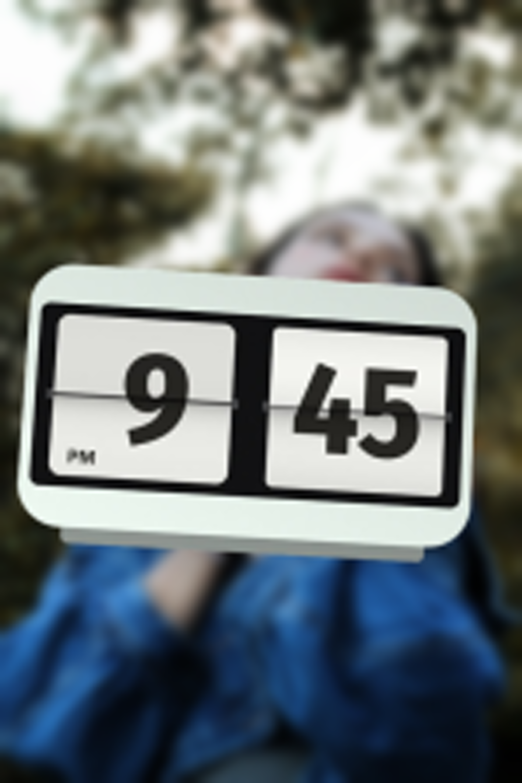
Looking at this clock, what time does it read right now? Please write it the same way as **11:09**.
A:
**9:45**
